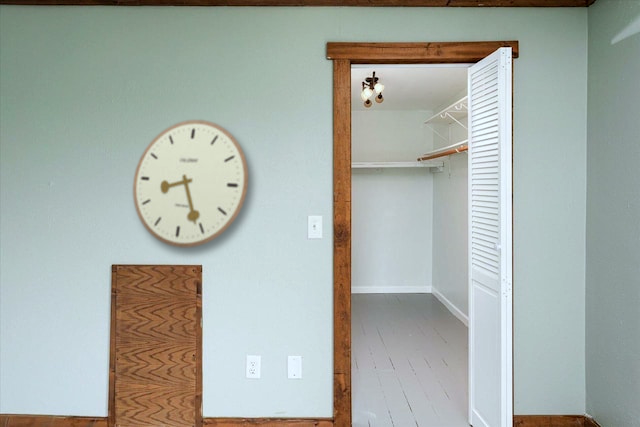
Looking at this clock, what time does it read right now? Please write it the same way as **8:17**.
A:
**8:26**
